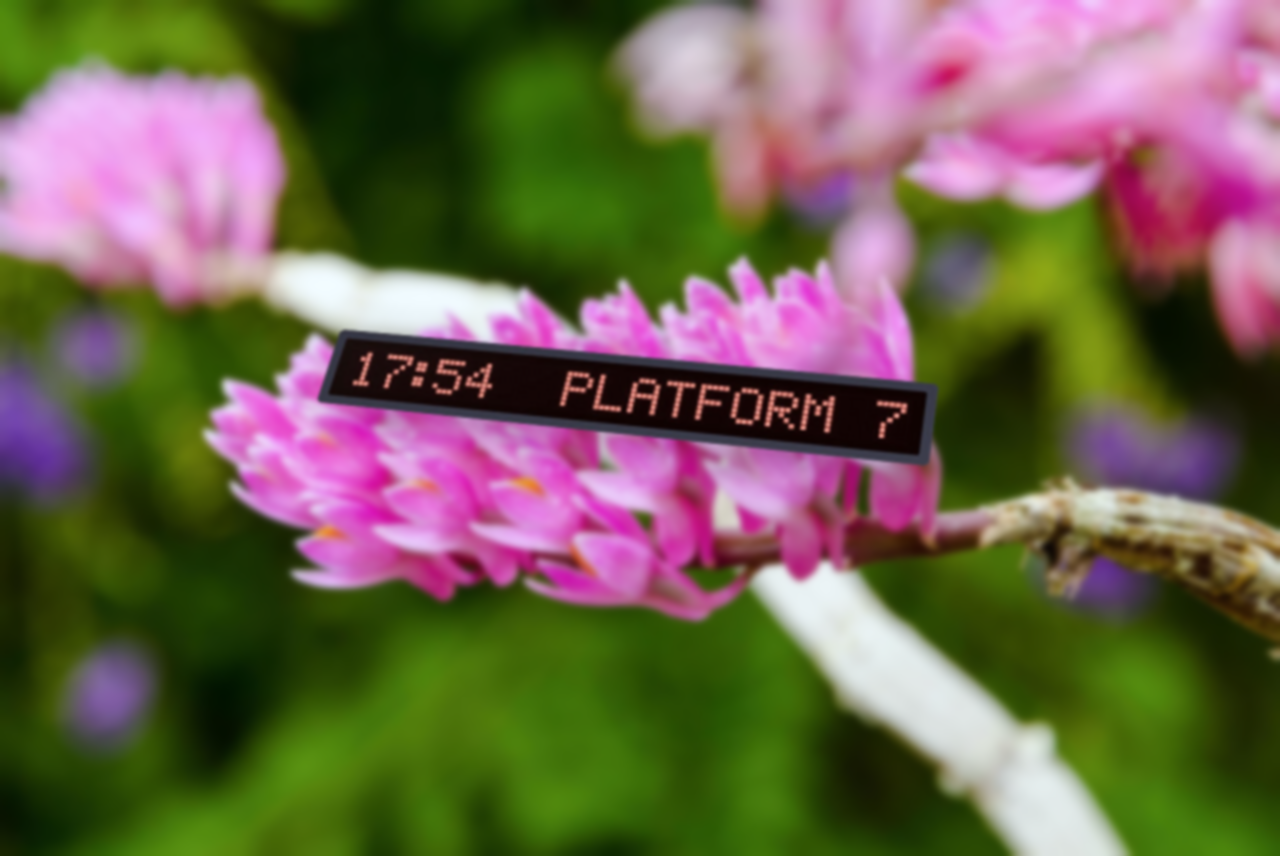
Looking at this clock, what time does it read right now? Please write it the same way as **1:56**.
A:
**17:54**
